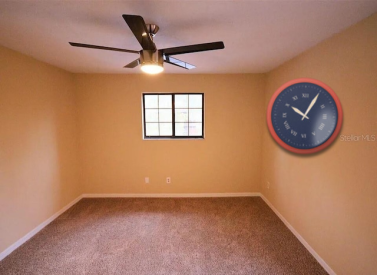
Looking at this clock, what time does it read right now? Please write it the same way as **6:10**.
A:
**10:05**
